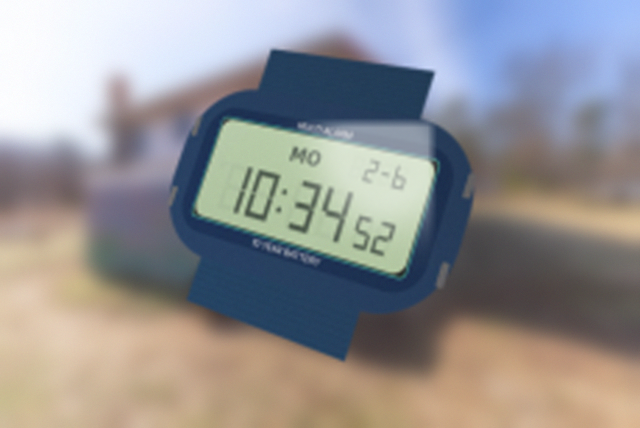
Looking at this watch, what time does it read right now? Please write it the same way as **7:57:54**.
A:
**10:34:52**
